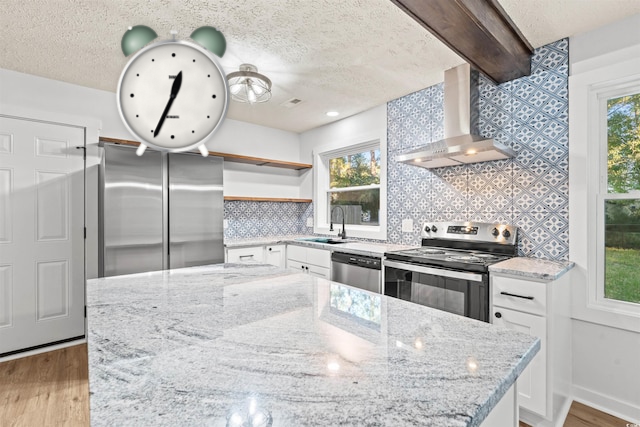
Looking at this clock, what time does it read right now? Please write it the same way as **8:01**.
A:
**12:34**
